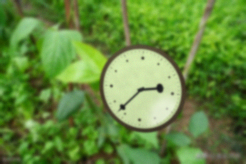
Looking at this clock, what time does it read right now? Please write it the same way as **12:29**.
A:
**2:37**
